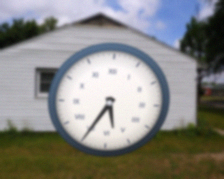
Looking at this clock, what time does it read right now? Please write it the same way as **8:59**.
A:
**5:35**
